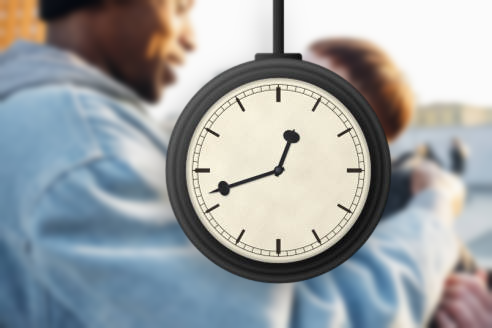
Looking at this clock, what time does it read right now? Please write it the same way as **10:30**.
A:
**12:42**
